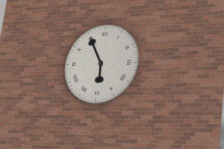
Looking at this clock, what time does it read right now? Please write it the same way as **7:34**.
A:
**5:55**
